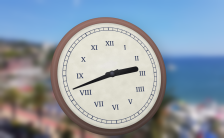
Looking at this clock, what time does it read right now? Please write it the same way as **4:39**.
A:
**2:42**
